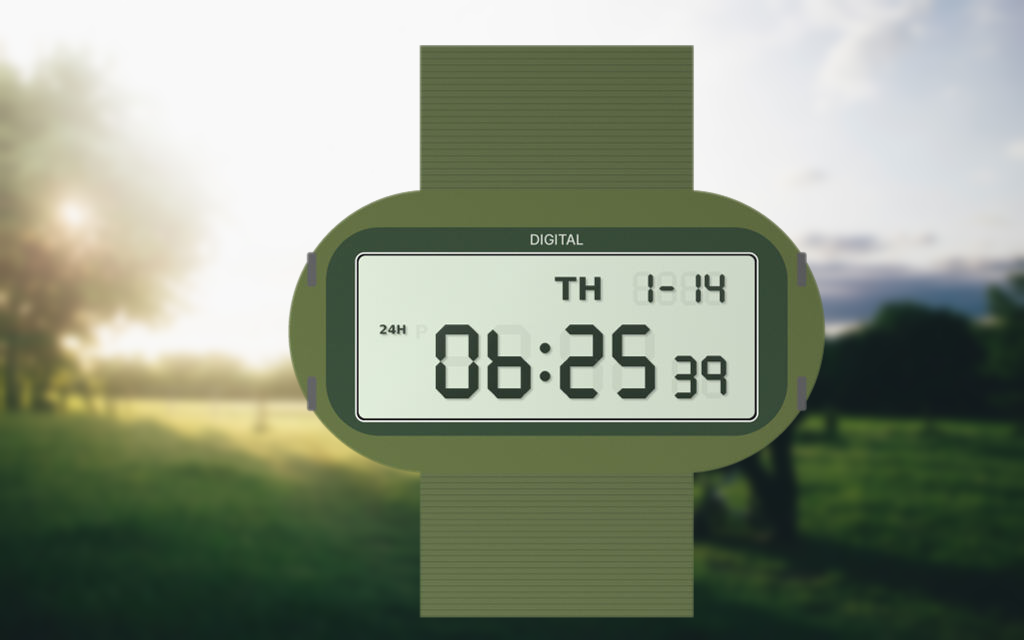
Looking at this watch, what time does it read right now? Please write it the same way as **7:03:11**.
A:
**6:25:39**
